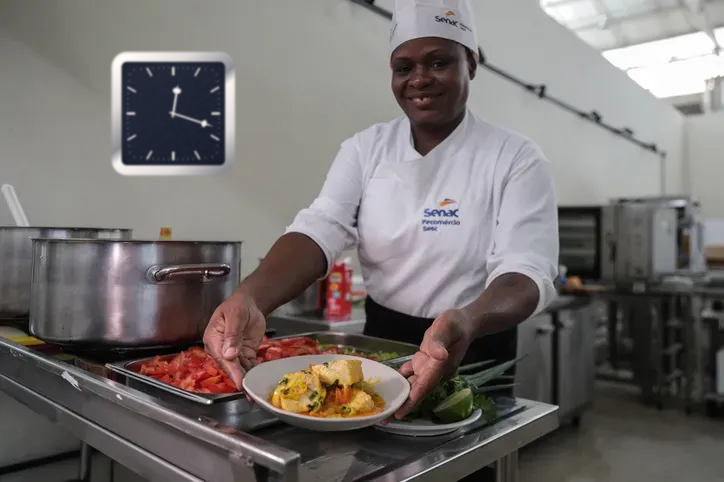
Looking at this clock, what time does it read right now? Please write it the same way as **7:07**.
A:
**12:18**
